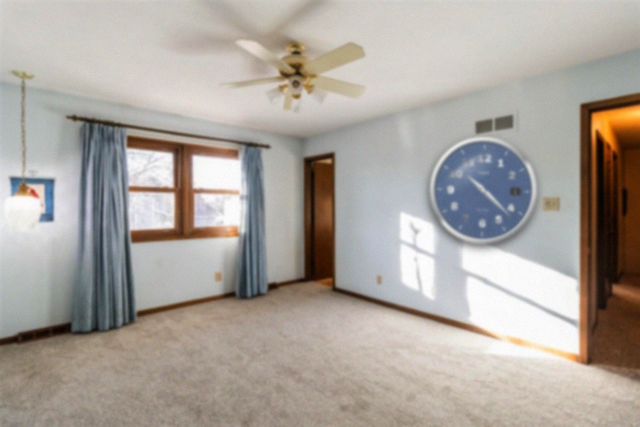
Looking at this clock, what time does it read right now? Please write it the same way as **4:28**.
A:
**10:22**
